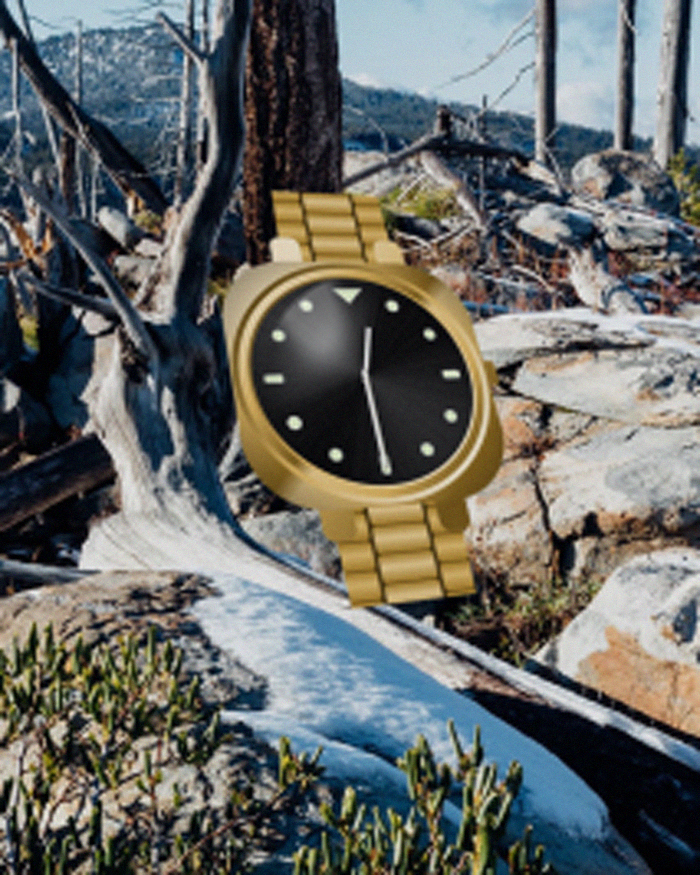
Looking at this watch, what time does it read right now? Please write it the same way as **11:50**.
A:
**12:30**
